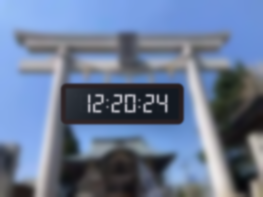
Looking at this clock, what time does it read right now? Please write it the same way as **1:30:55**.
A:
**12:20:24**
